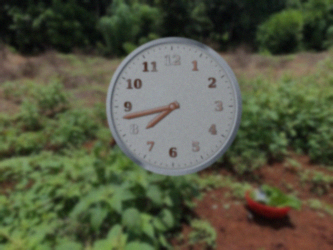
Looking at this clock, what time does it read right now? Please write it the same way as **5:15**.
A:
**7:43**
